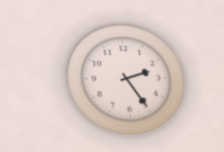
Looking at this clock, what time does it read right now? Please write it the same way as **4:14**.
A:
**2:25**
